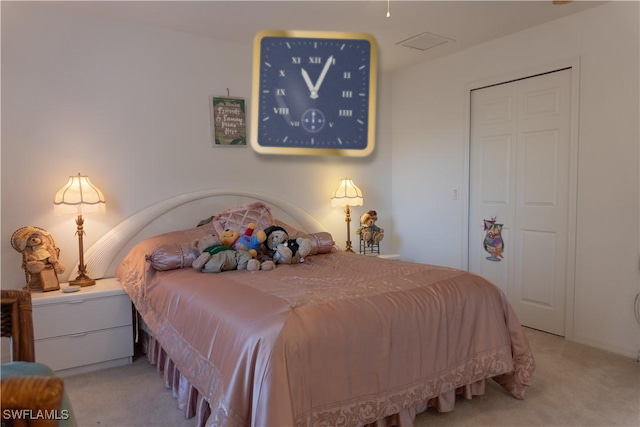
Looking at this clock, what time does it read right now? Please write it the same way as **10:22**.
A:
**11:04**
